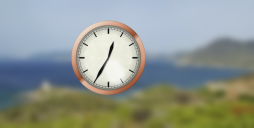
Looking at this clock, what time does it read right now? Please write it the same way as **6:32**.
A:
**12:35**
